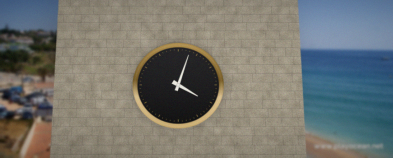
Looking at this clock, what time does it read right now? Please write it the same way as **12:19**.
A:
**4:03**
